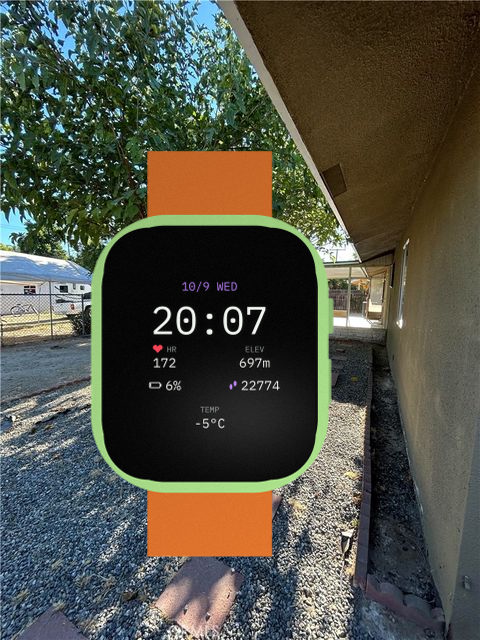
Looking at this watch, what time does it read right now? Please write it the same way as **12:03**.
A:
**20:07**
